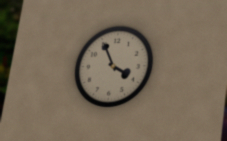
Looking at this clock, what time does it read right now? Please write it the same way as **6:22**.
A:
**3:55**
